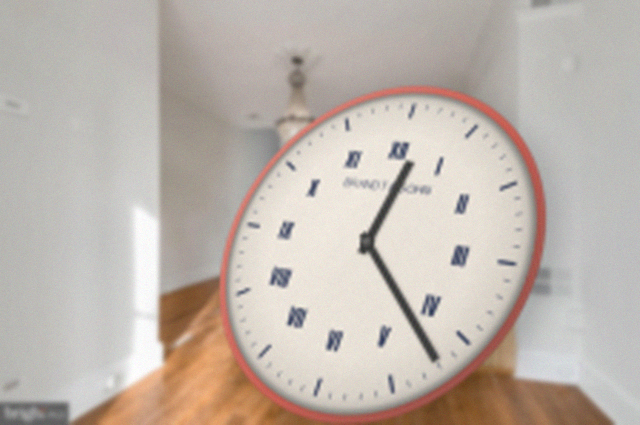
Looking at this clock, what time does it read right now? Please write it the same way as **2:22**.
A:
**12:22**
